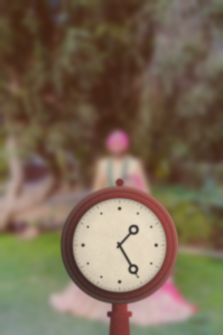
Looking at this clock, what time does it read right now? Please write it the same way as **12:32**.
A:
**1:25**
